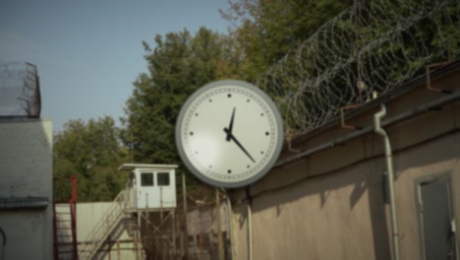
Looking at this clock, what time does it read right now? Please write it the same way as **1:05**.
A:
**12:23**
